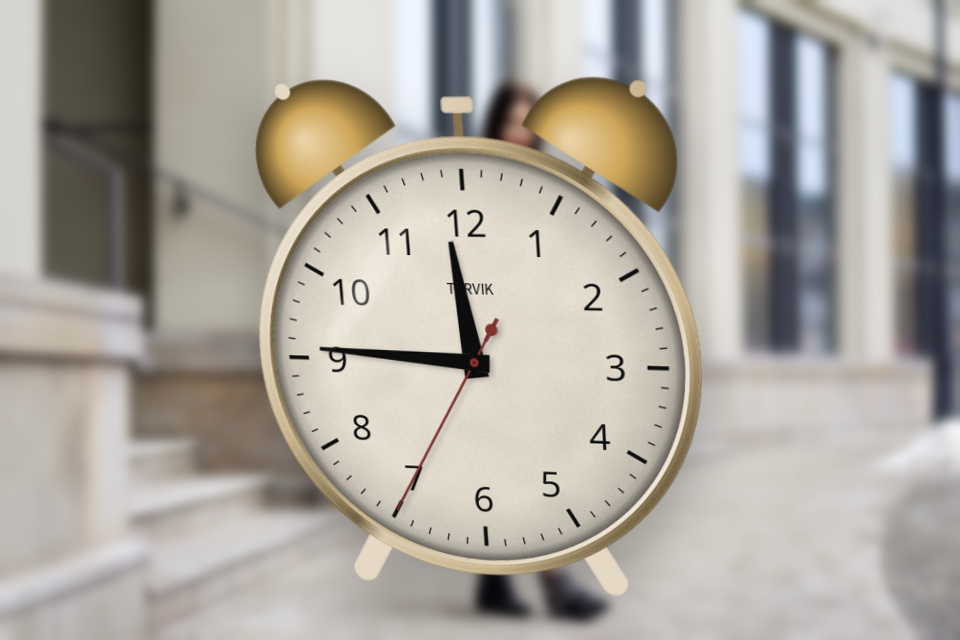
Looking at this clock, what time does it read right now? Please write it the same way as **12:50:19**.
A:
**11:45:35**
